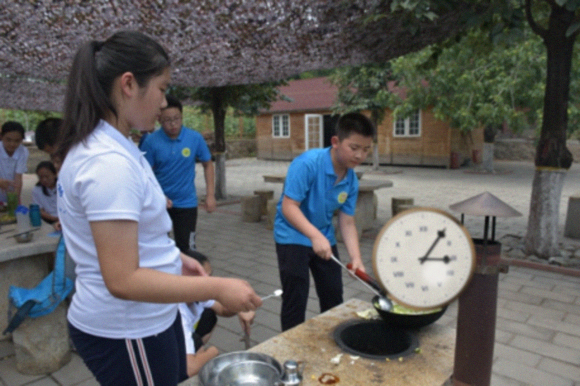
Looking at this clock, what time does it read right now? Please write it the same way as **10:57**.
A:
**3:06**
